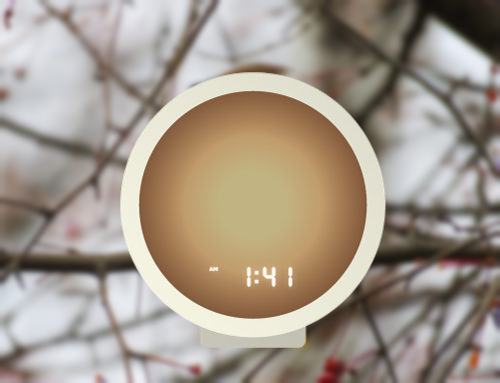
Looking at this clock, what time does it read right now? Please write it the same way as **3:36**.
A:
**1:41**
